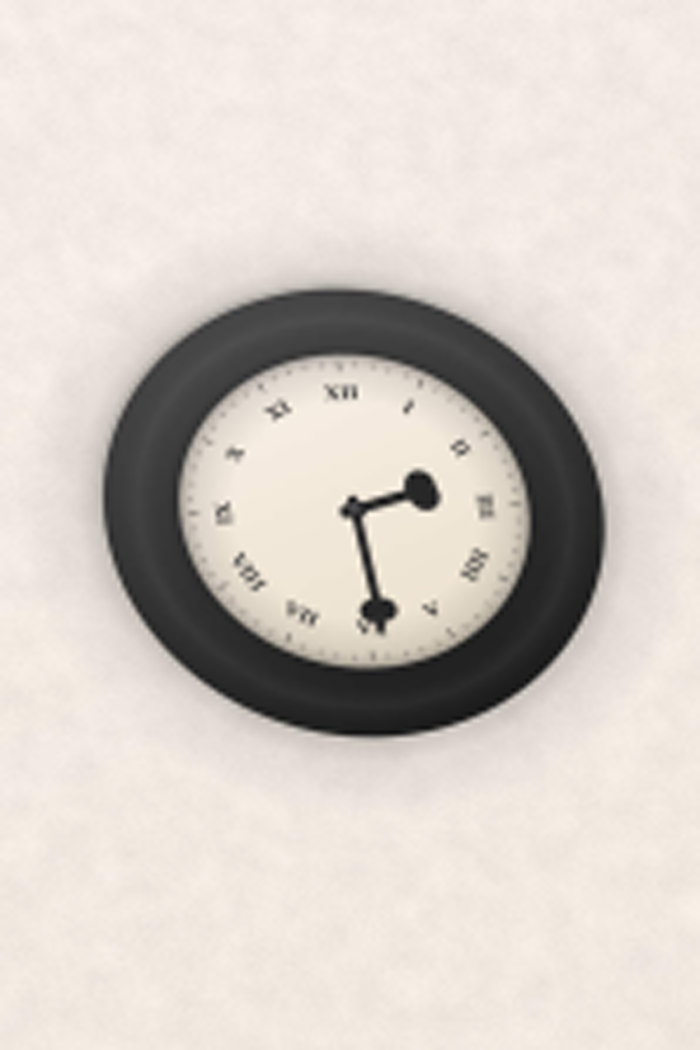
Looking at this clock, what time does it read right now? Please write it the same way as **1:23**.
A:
**2:29**
